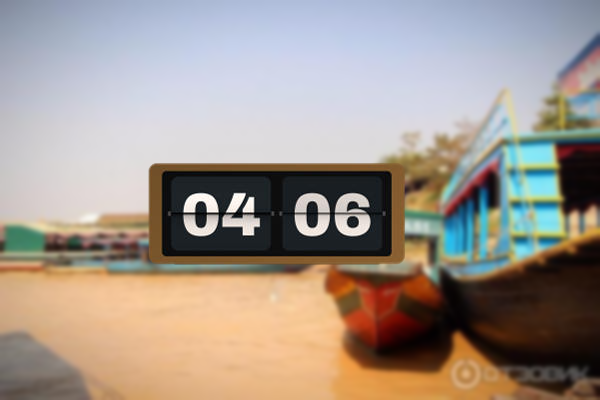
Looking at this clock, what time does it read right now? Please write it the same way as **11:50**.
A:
**4:06**
